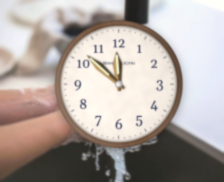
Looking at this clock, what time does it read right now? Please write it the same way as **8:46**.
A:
**11:52**
